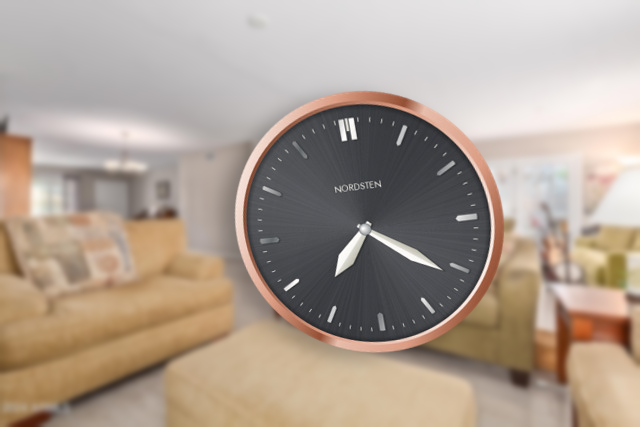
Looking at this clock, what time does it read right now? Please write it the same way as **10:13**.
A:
**7:21**
